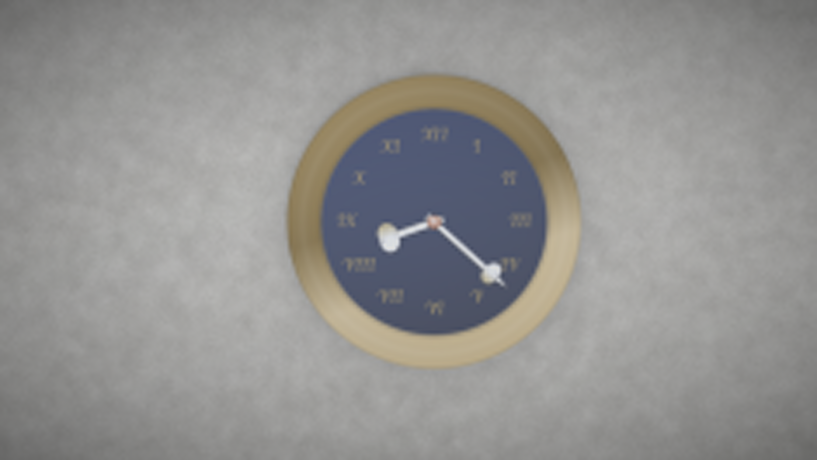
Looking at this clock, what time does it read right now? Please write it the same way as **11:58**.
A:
**8:22**
